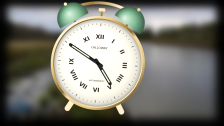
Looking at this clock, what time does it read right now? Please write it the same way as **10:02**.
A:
**4:50**
